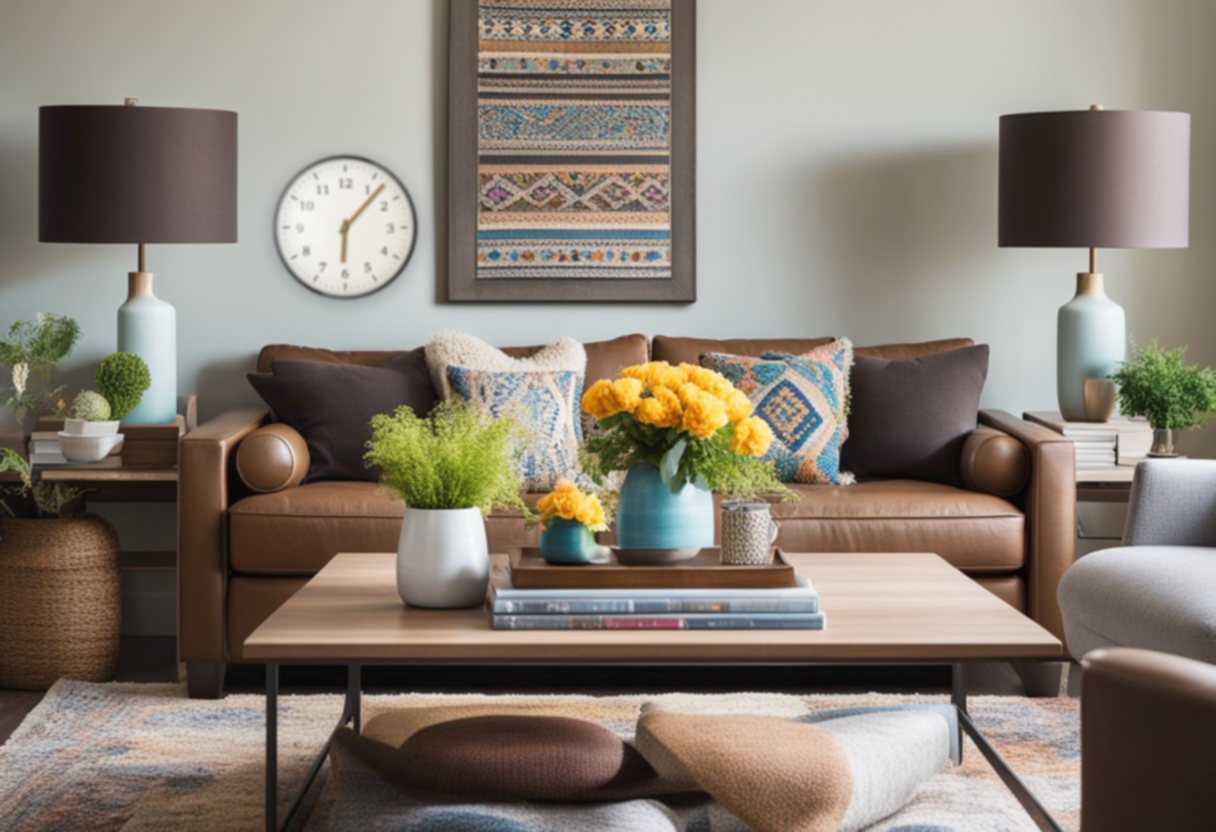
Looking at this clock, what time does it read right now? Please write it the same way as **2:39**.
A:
**6:07**
